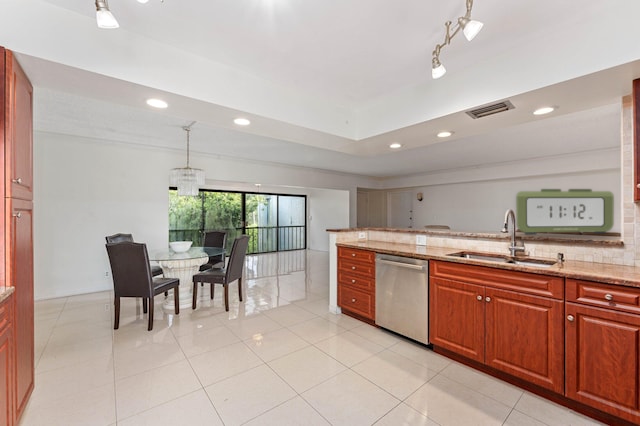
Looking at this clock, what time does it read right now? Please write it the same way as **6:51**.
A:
**11:12**
